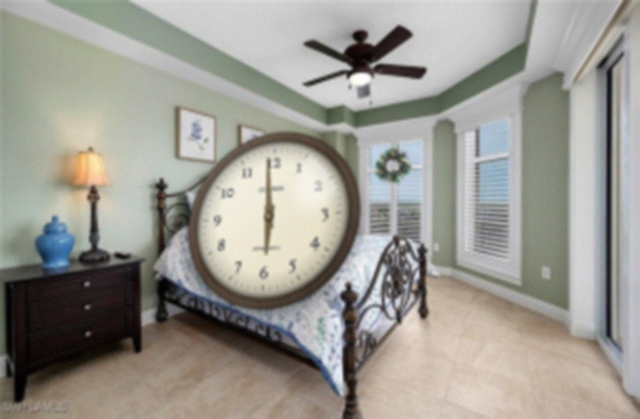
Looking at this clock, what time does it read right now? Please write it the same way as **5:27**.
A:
**5:59**
